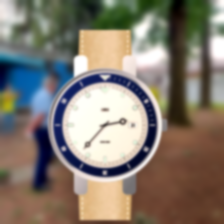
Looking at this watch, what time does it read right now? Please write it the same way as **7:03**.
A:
**2:37**
